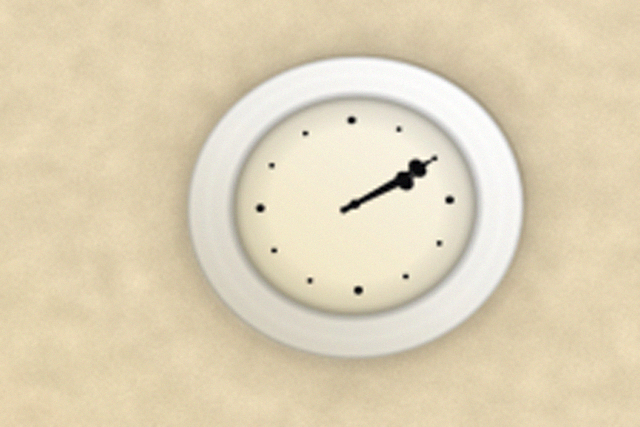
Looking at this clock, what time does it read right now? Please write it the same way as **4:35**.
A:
**2:10**
